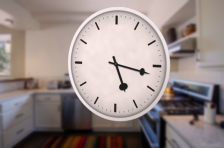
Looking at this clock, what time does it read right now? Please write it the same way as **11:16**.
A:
**5:17**
